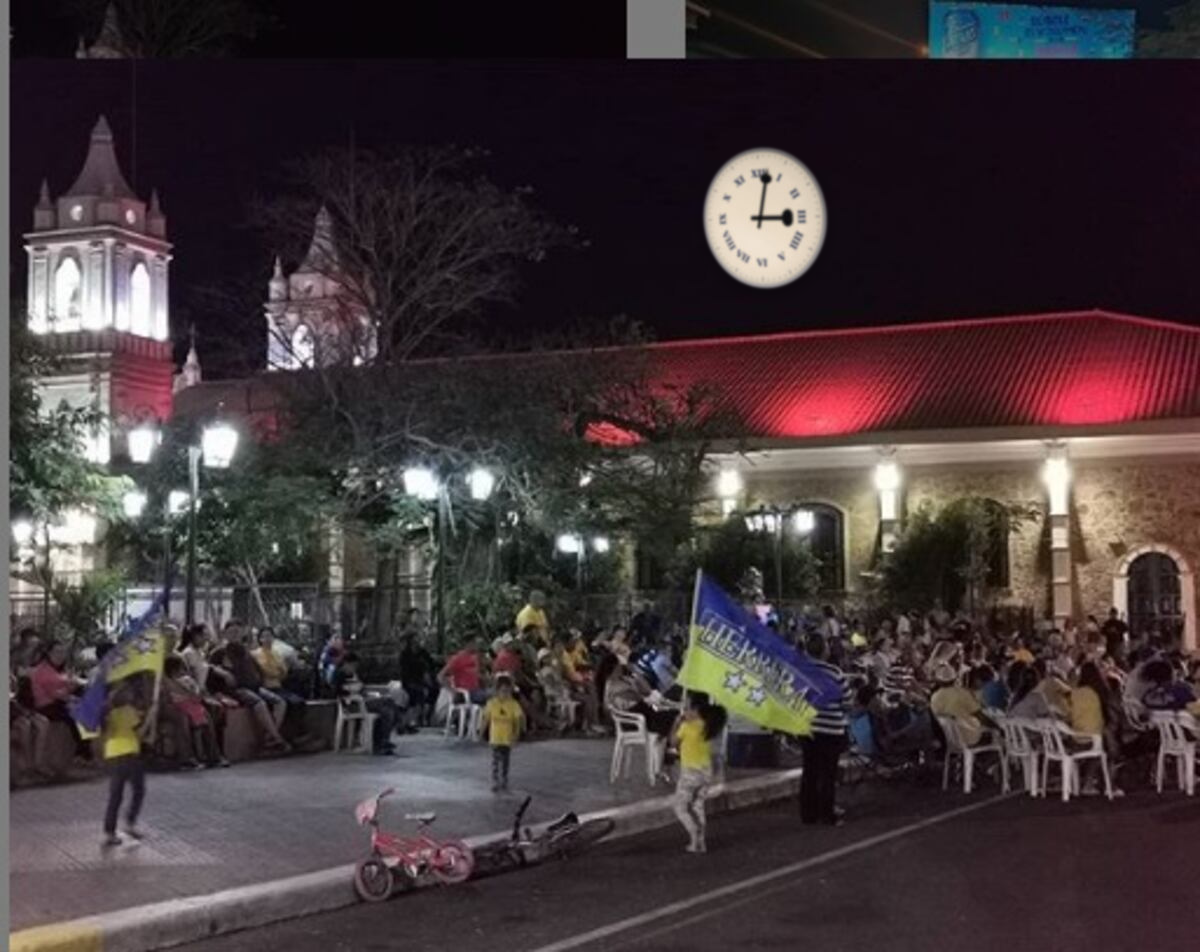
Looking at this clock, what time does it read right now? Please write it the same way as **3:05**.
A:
**3:02**
